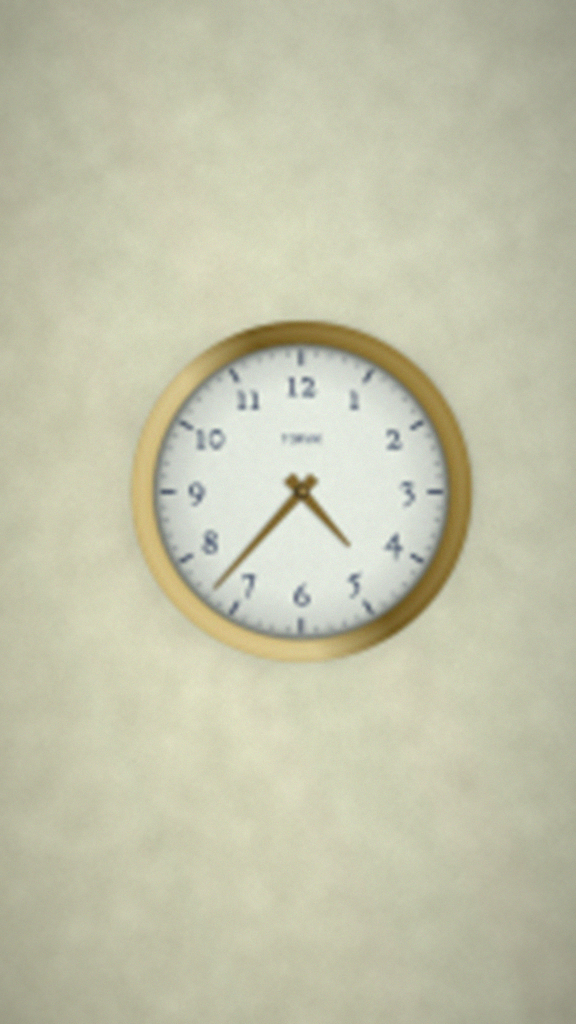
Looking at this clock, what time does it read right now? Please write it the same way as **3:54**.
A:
**4:37**
